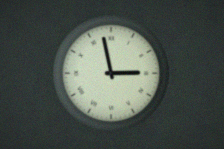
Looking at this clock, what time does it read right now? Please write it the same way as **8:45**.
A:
**2:58**
